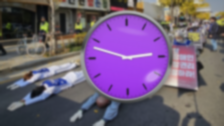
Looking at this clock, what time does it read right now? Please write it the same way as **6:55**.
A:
**2:48**
